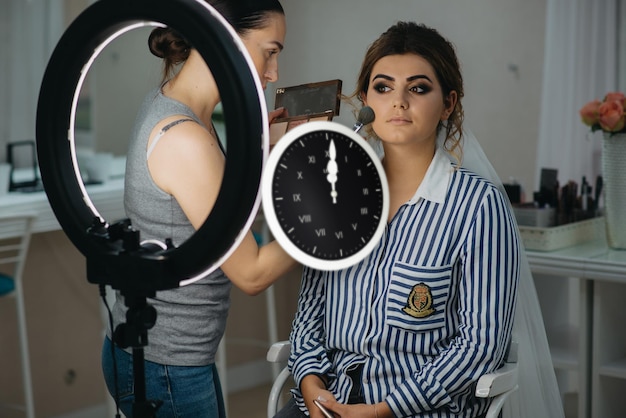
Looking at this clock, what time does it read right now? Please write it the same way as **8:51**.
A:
**12:01**
